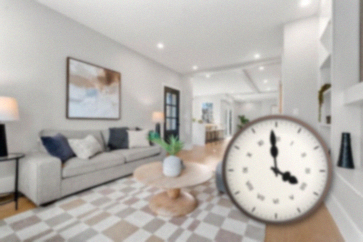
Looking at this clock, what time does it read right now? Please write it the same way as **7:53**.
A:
**3:59**
